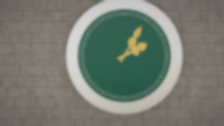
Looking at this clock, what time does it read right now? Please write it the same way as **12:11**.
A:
**2:05**
